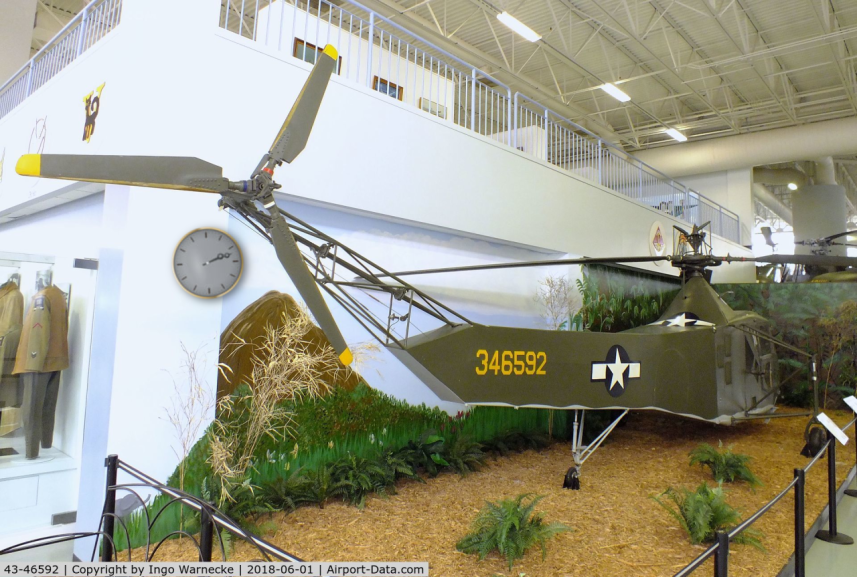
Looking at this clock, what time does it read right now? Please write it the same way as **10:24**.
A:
**2:12**
